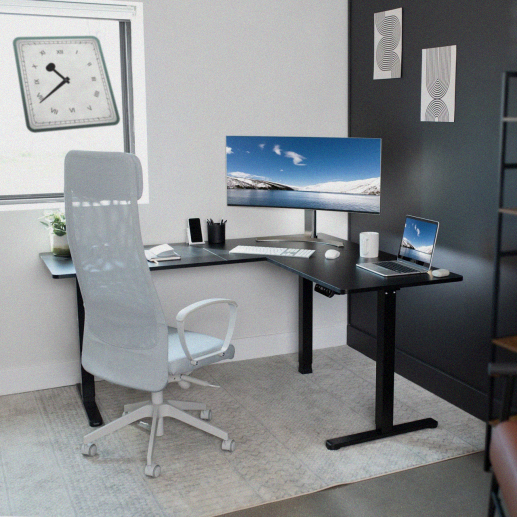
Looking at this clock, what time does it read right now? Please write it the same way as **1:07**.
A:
**10:39**
